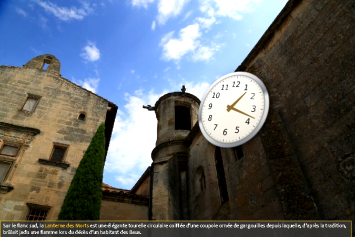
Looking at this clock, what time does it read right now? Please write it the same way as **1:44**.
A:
**1:18**
